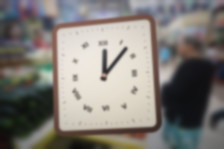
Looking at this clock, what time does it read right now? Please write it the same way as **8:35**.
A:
**12:07**
